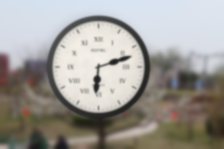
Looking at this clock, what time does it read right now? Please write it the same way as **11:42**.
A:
**6:12**
